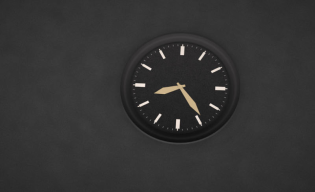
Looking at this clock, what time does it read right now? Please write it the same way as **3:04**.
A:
**8:24**
